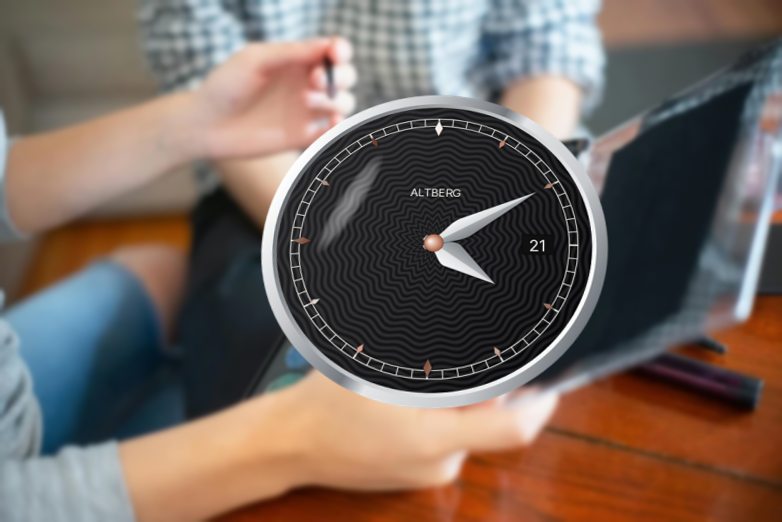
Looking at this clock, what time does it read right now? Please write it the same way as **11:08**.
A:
**4:10**
